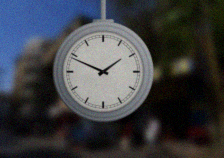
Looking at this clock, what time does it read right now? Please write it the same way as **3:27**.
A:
**1:49**
